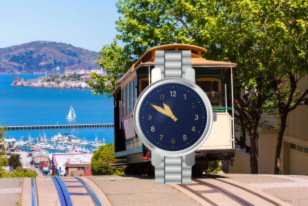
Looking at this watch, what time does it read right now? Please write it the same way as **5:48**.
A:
**10:50**
